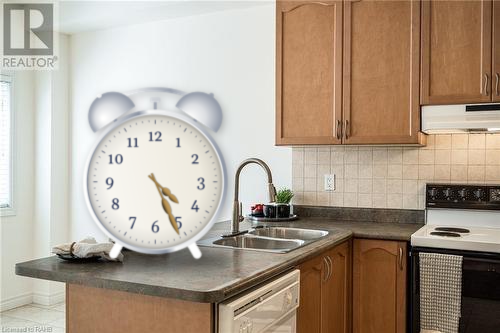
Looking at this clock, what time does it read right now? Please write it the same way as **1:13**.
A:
**4:26**
